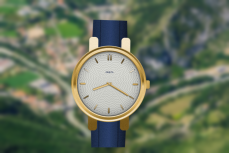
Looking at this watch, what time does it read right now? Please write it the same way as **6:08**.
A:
**8:20**
